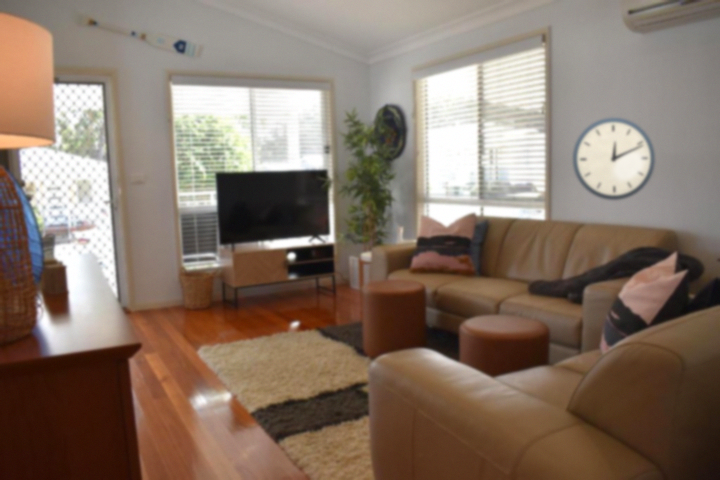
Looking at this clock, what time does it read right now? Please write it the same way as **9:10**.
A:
**12:11**
